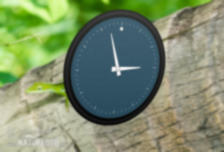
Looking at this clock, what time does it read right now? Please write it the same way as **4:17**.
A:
**2:57**
